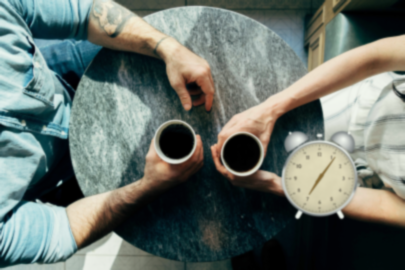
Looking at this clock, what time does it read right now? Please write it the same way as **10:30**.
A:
**7:06**
